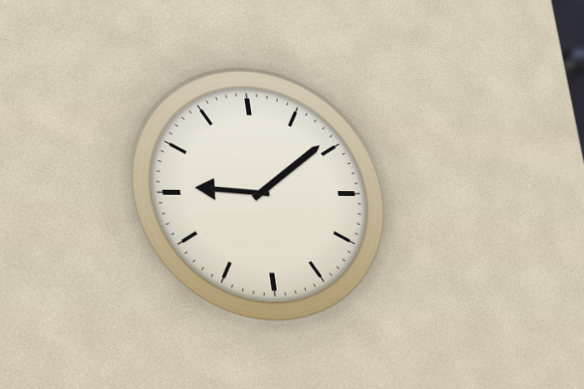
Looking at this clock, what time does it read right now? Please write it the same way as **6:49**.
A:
**9:09**
